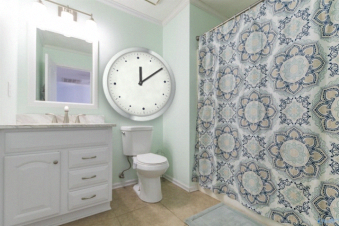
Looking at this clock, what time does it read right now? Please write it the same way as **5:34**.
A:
**12:10**
